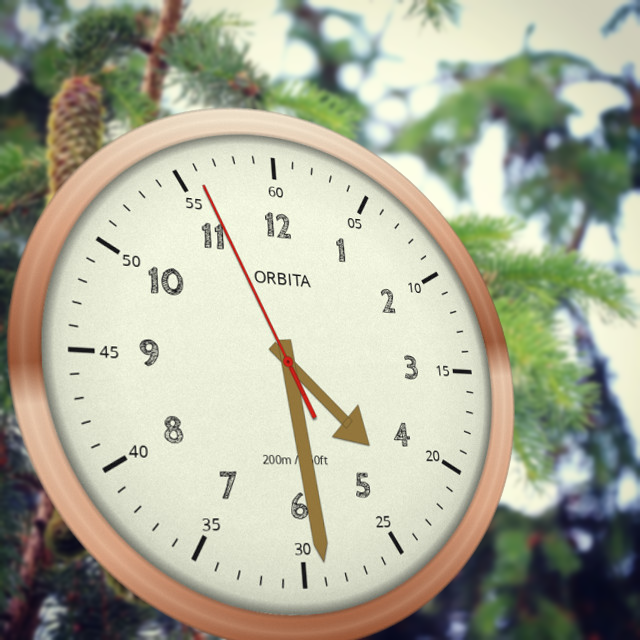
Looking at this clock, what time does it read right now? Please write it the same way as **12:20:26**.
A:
**4:28:56**
